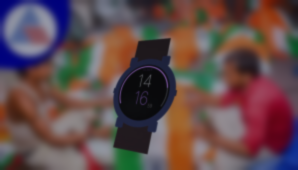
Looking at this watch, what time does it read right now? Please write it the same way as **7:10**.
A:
**14:16**
